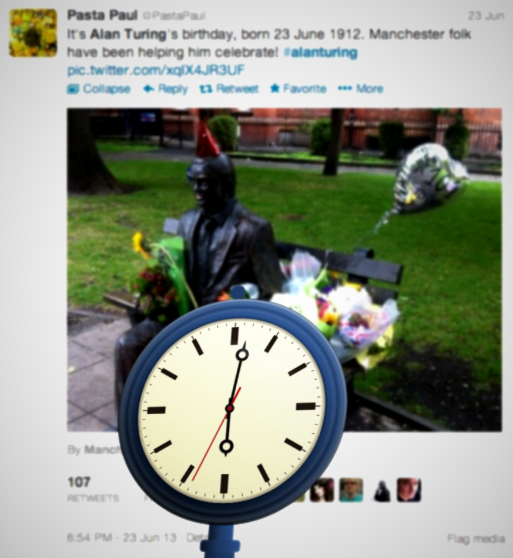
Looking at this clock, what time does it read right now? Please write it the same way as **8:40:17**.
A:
**6:01:34**
